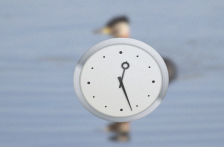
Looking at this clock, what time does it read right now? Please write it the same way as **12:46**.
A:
**12:27**
